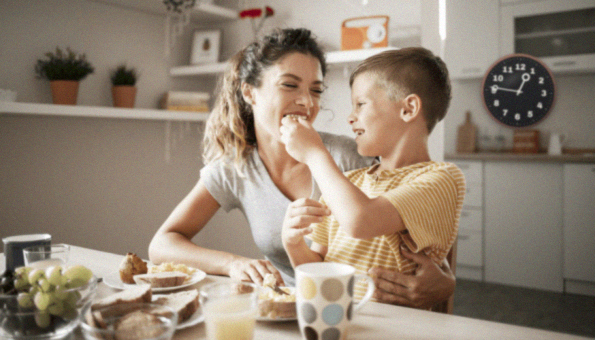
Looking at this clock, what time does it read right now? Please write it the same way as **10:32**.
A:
**12:46**
